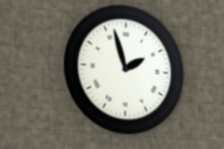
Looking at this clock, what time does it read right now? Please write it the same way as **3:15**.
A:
**1:57**
